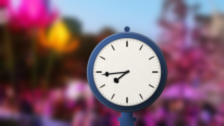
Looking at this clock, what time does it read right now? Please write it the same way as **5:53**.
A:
**7:44**
